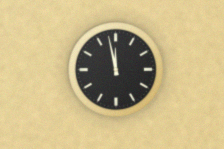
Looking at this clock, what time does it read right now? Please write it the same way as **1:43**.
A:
**11:58**
